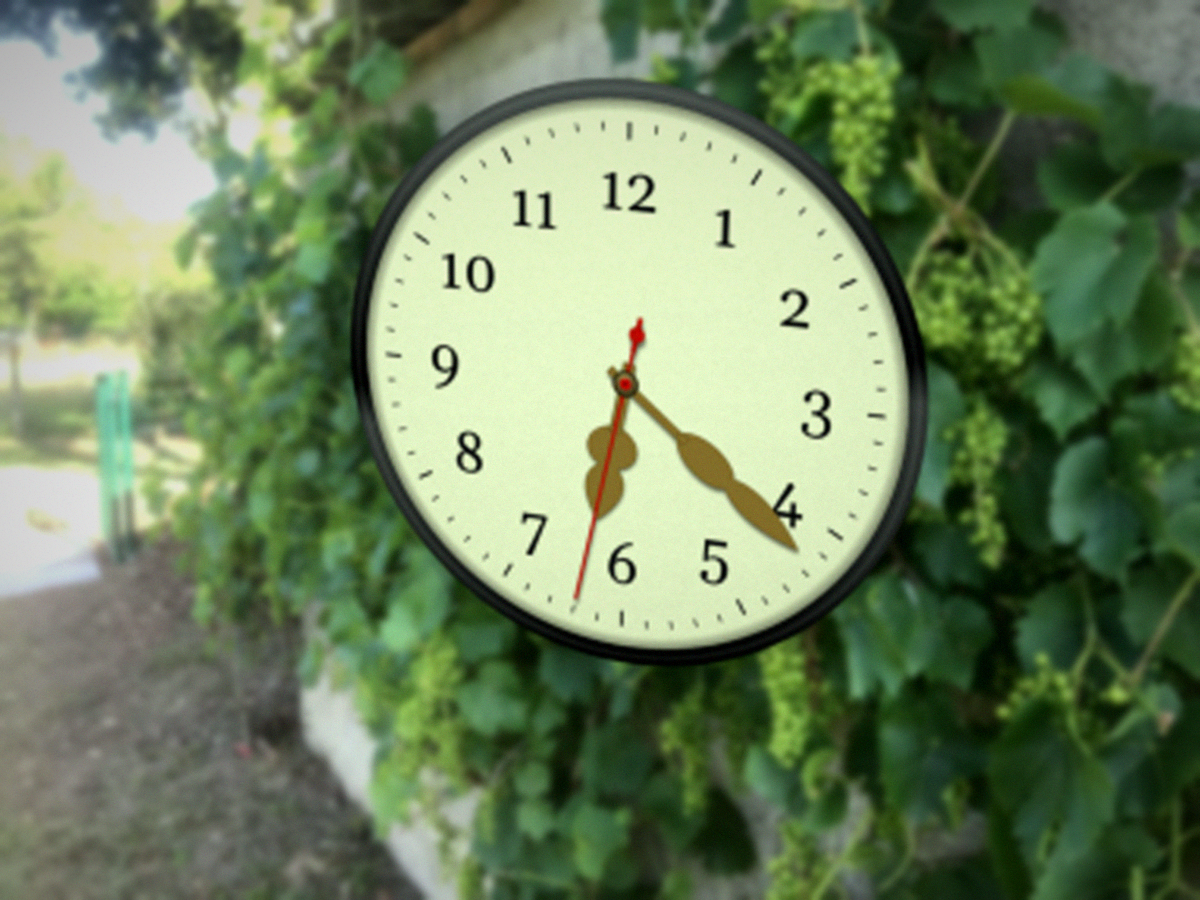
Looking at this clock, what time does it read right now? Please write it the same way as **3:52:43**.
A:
**6:21:32**
